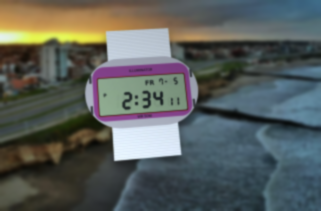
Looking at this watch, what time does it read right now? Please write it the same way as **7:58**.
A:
**2:34**
